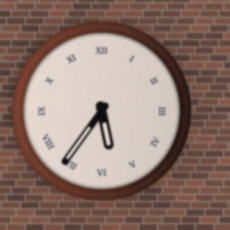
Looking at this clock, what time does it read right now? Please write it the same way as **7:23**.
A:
**5:36**
